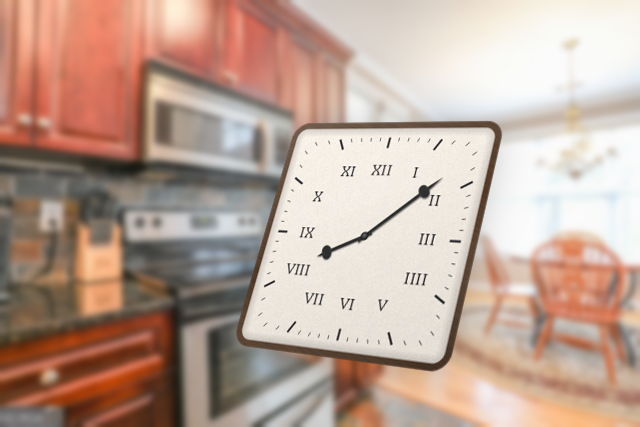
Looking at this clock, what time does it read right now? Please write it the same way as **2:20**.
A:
**8:08**
